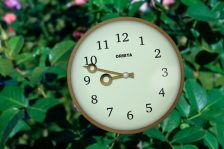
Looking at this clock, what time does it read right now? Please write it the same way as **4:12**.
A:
**8:48**
